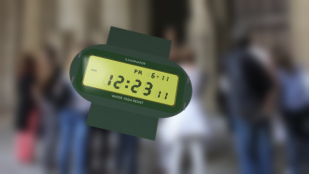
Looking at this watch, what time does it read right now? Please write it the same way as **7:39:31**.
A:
**12:23:11**
